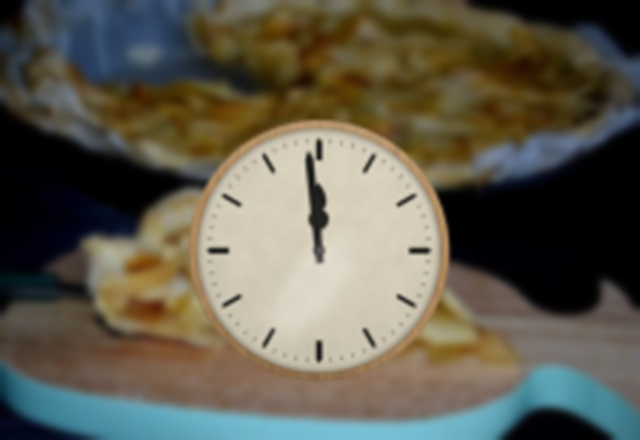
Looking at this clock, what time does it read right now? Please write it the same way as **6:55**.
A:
**11:59**
